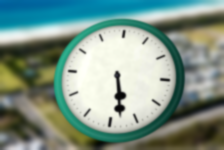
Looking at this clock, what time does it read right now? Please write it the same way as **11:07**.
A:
**5:28**
